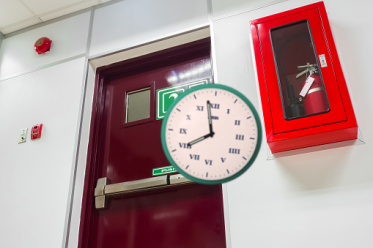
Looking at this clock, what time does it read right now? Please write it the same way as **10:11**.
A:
**7:58**
